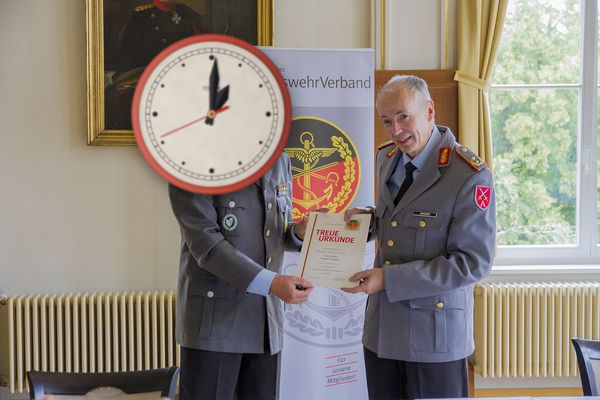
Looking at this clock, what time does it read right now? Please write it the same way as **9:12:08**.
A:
**1:00:41**
